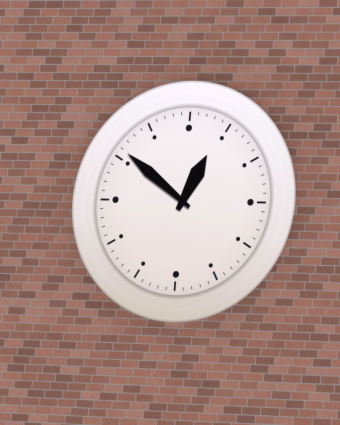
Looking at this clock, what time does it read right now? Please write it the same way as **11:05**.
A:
**12:51**
